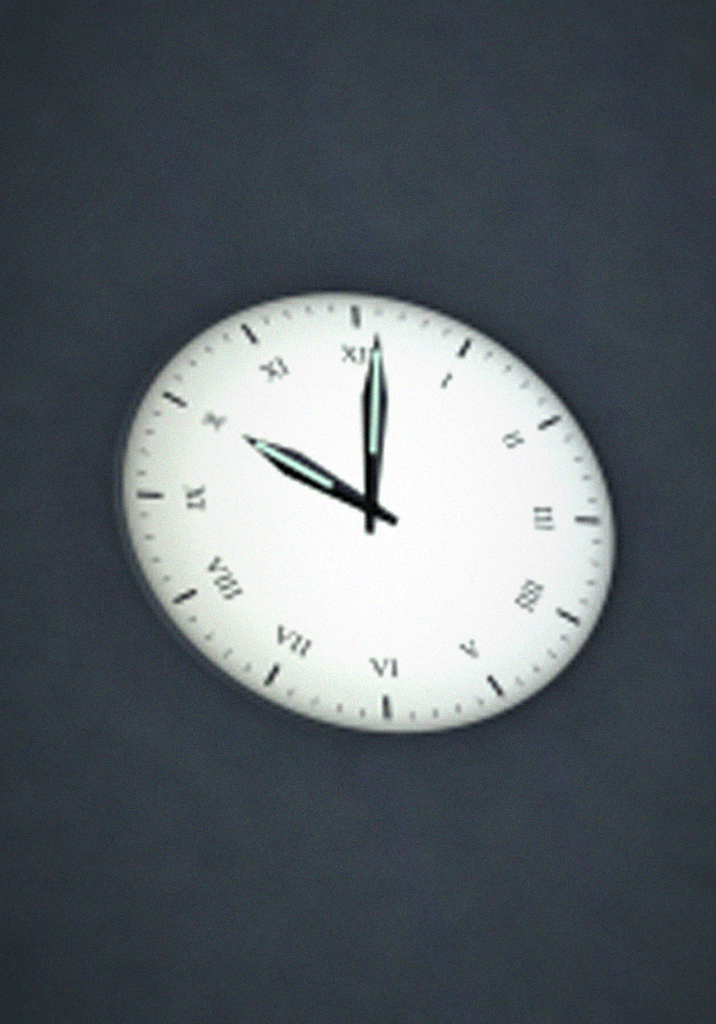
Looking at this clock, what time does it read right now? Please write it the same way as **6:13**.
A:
**10:01**
